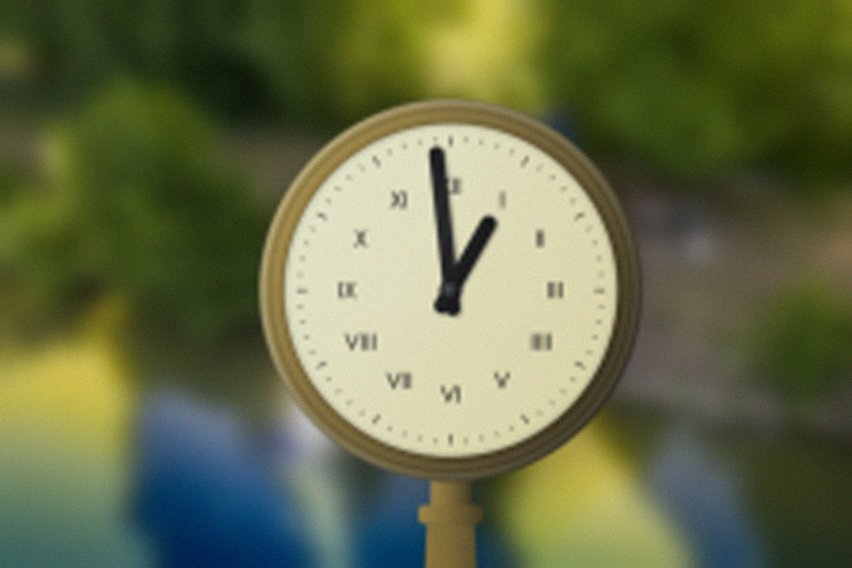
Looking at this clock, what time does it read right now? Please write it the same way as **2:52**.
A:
**12:59**
